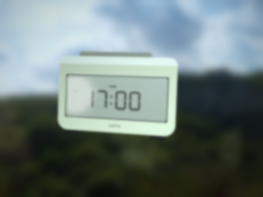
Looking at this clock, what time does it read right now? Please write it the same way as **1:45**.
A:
**17:00**
